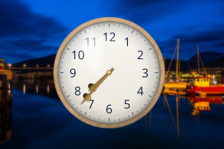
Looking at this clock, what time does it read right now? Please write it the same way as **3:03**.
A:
**7:37**
